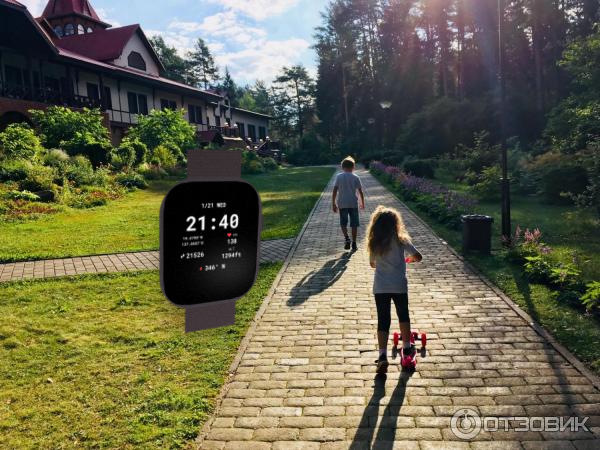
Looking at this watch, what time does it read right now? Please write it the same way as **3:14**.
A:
**21:40**
